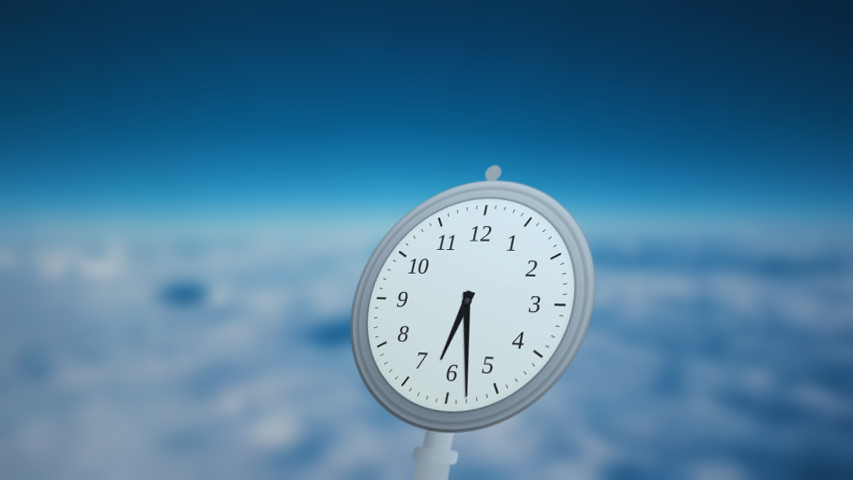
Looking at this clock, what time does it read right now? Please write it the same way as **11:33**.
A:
**6:28**
